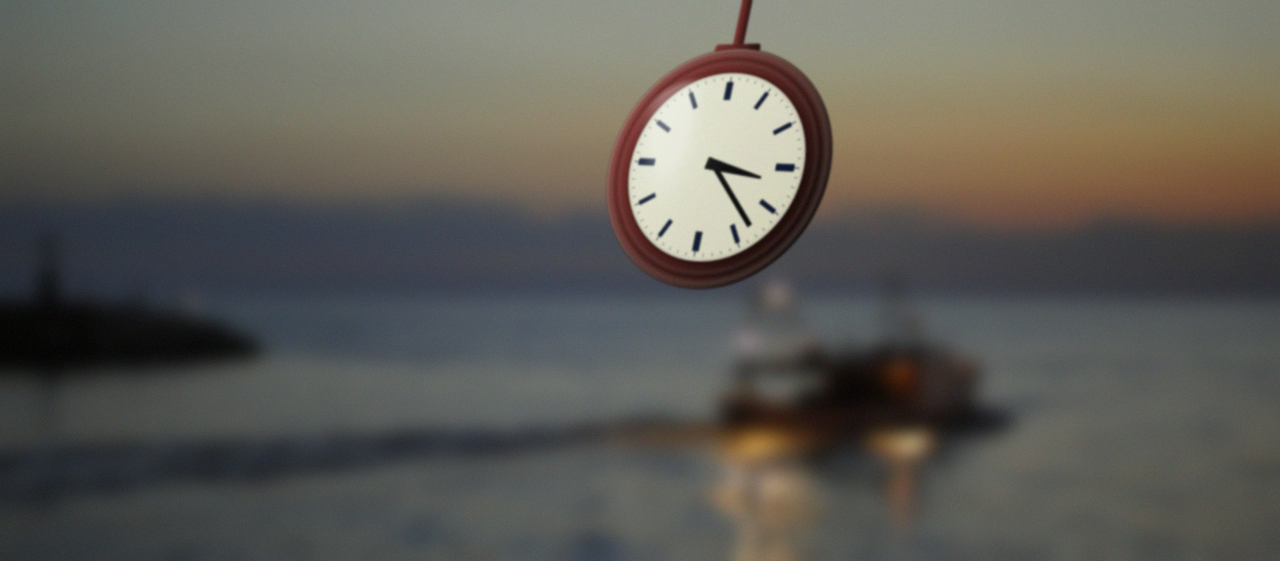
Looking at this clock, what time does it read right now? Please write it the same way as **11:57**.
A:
**3:23**
